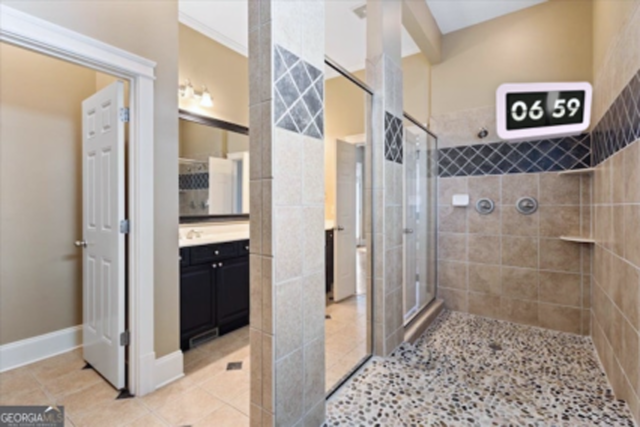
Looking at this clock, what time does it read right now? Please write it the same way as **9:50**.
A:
**6:59**
